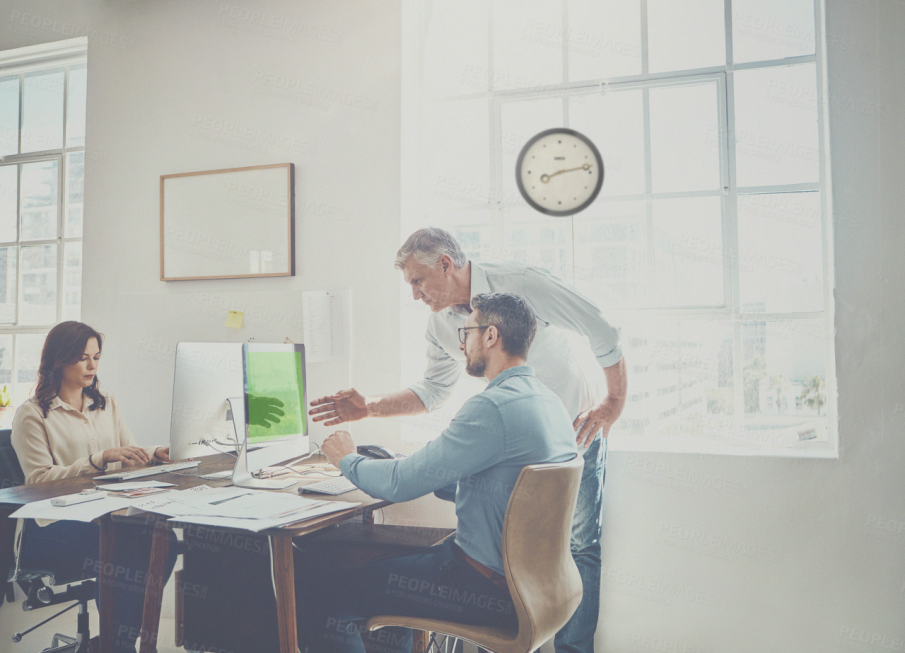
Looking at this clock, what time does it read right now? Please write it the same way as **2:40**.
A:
**8:13**
